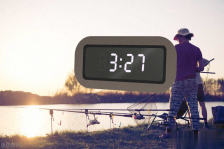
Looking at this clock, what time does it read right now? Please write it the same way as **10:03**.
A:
**3:27**
